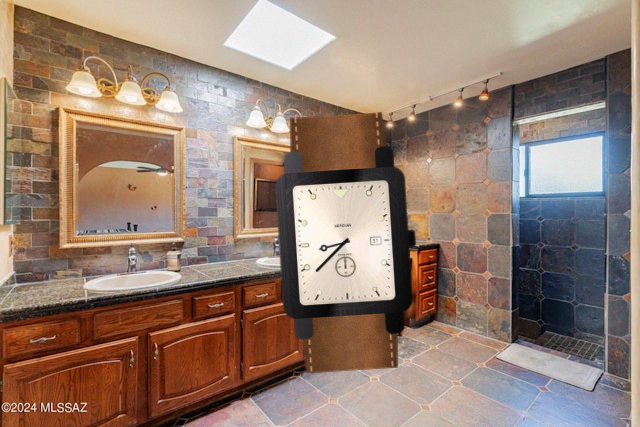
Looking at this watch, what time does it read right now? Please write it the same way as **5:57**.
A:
**8:38**
